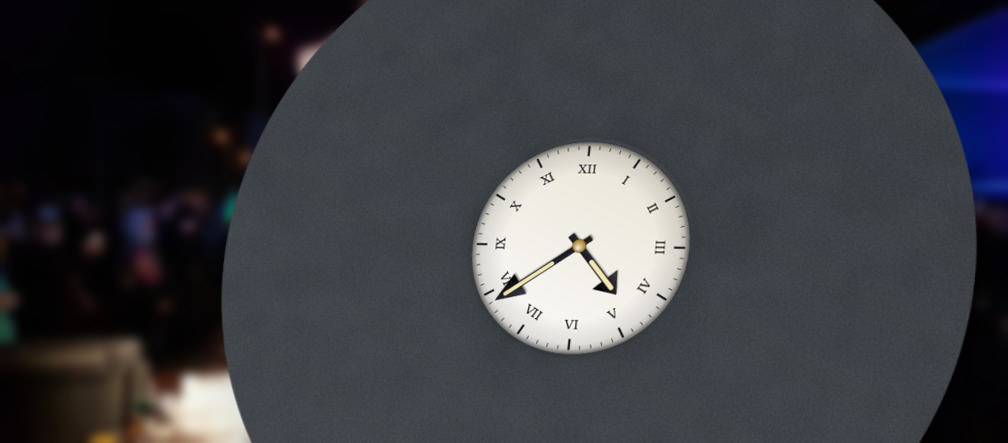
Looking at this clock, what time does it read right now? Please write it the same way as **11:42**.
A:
**4:39**
